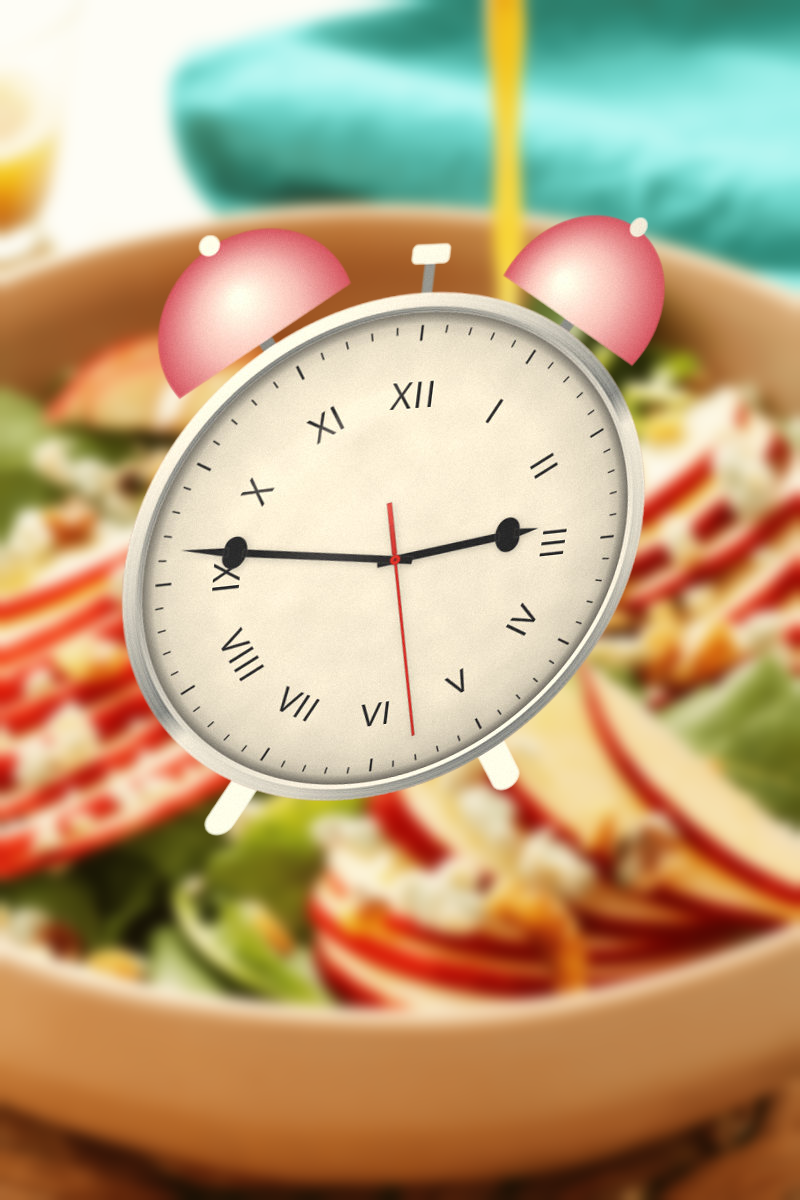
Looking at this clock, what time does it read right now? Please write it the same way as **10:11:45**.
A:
**2:46:28**
